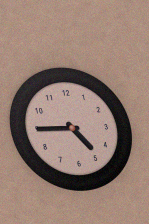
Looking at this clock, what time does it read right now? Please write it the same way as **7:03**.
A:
**4:45**
